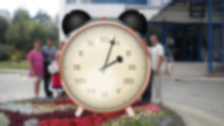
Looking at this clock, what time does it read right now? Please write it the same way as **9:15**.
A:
**2:03**
